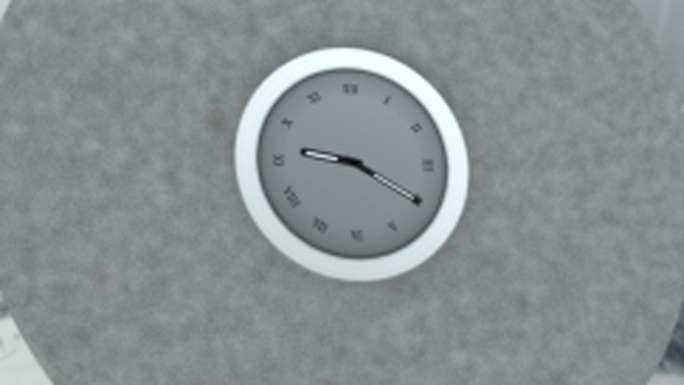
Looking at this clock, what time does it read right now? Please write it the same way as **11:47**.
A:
**9:20**
